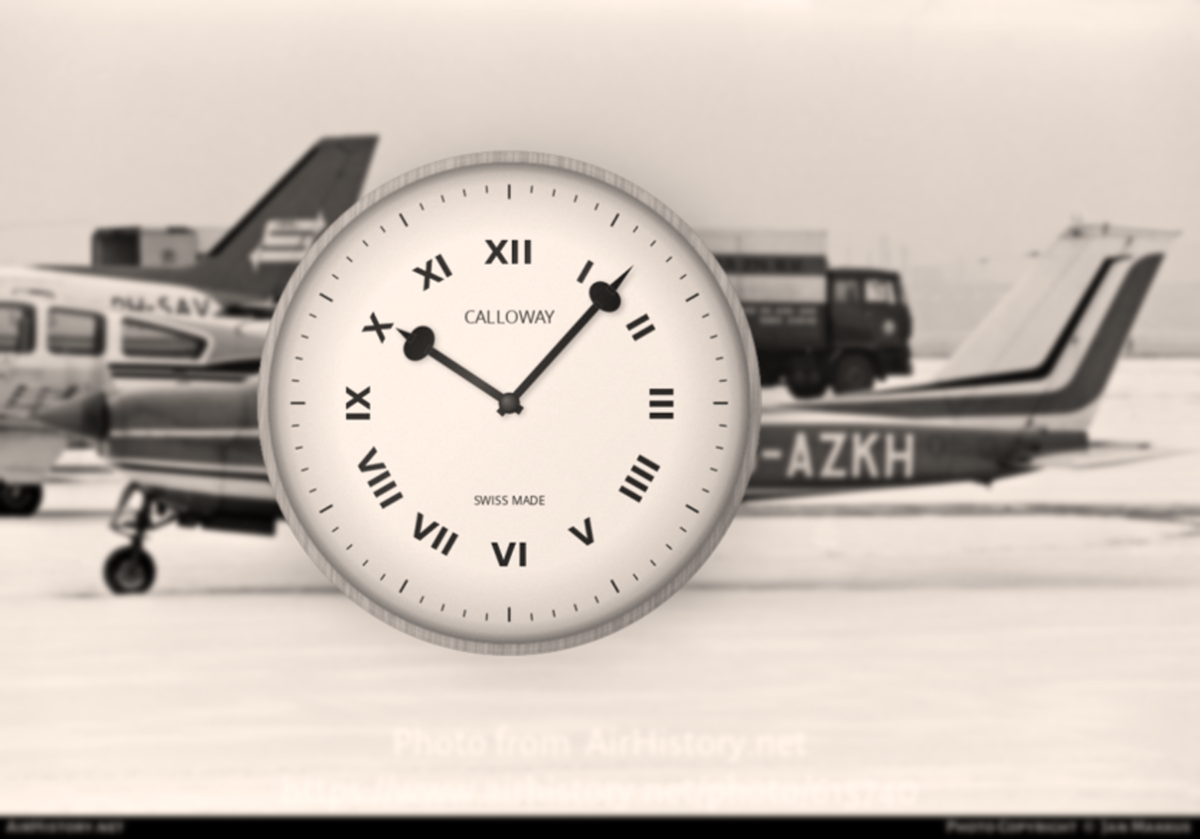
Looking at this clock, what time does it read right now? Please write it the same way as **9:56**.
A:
**10:07**
